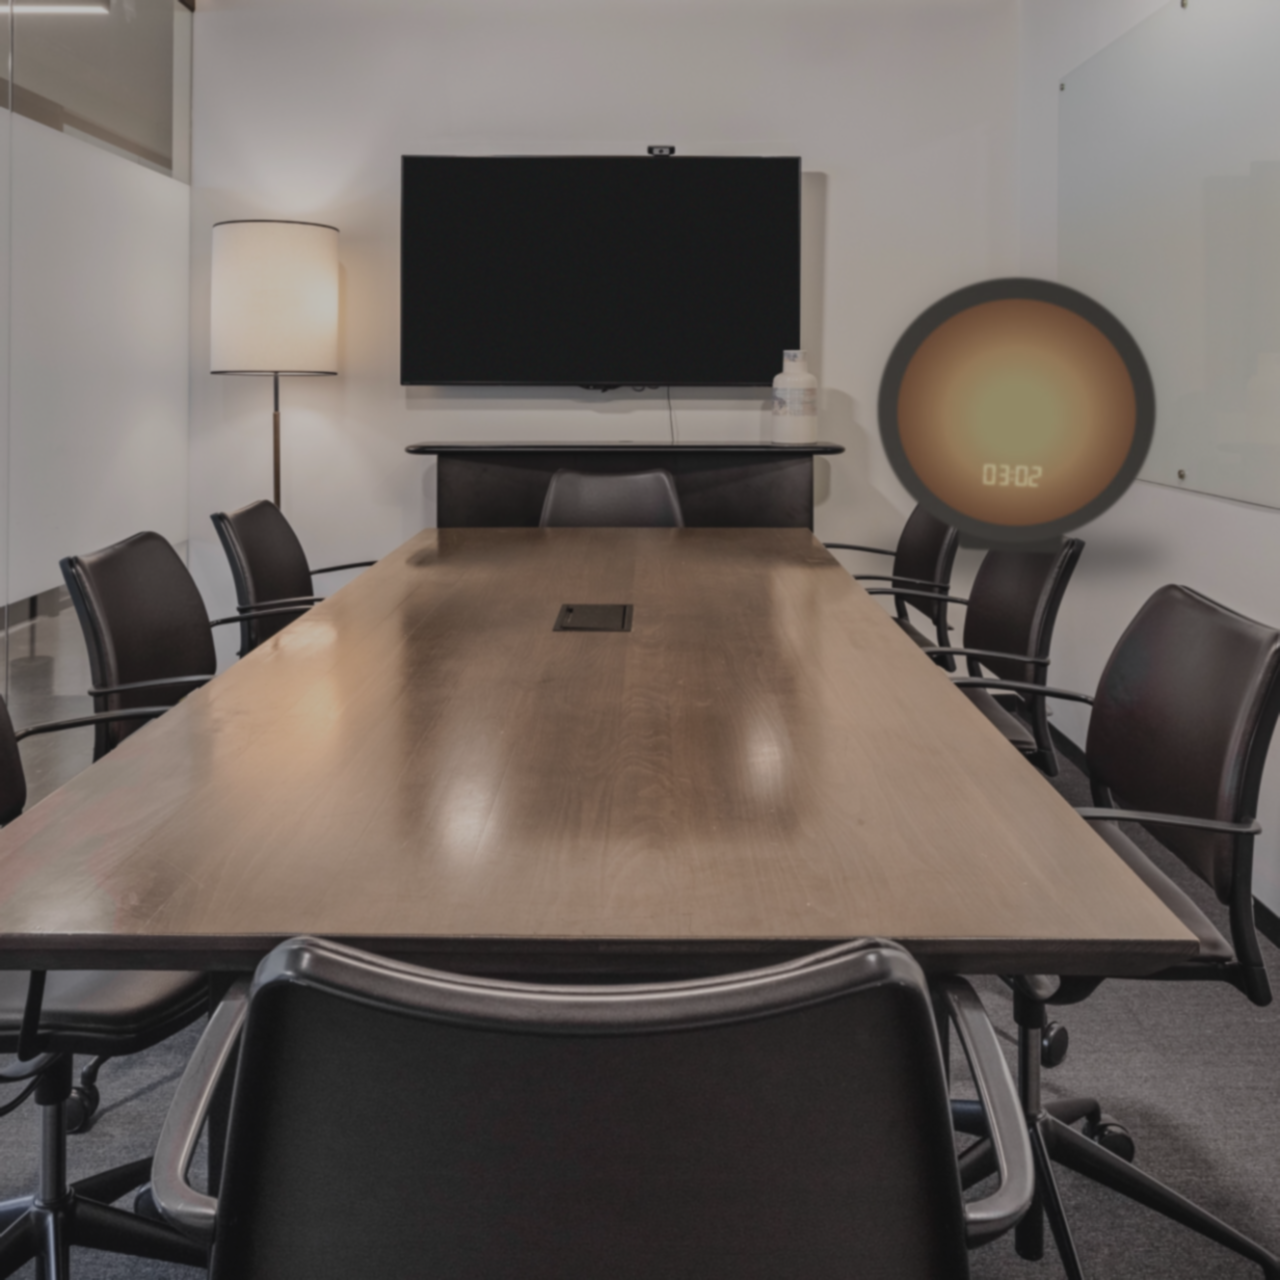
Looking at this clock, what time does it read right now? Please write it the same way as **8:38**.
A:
**3:02**
